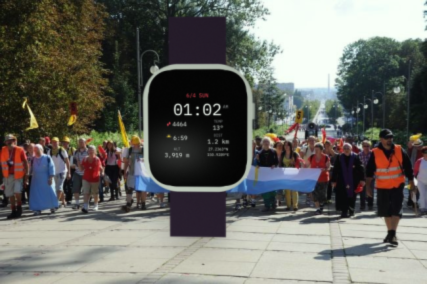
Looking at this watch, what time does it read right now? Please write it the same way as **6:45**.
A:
**1:02**
